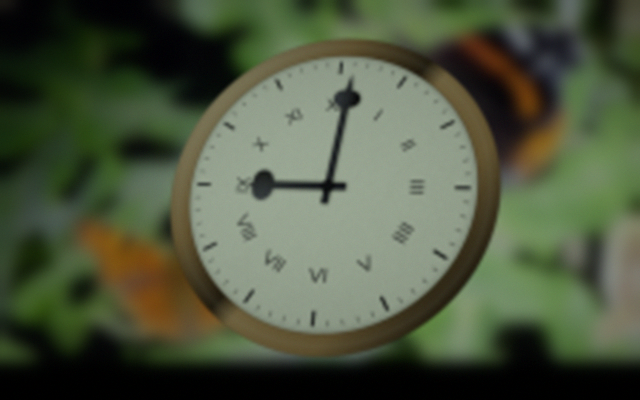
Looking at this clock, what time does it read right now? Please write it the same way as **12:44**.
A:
**9:01**
